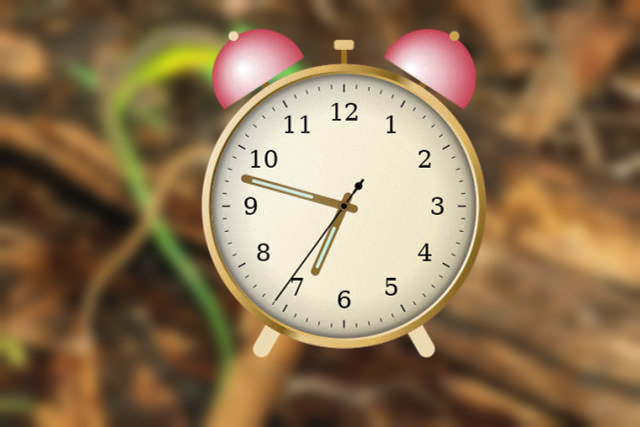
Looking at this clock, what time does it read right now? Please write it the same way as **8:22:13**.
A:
**6:47:36**
